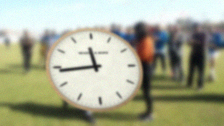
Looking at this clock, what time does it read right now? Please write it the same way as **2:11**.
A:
**11:44**
